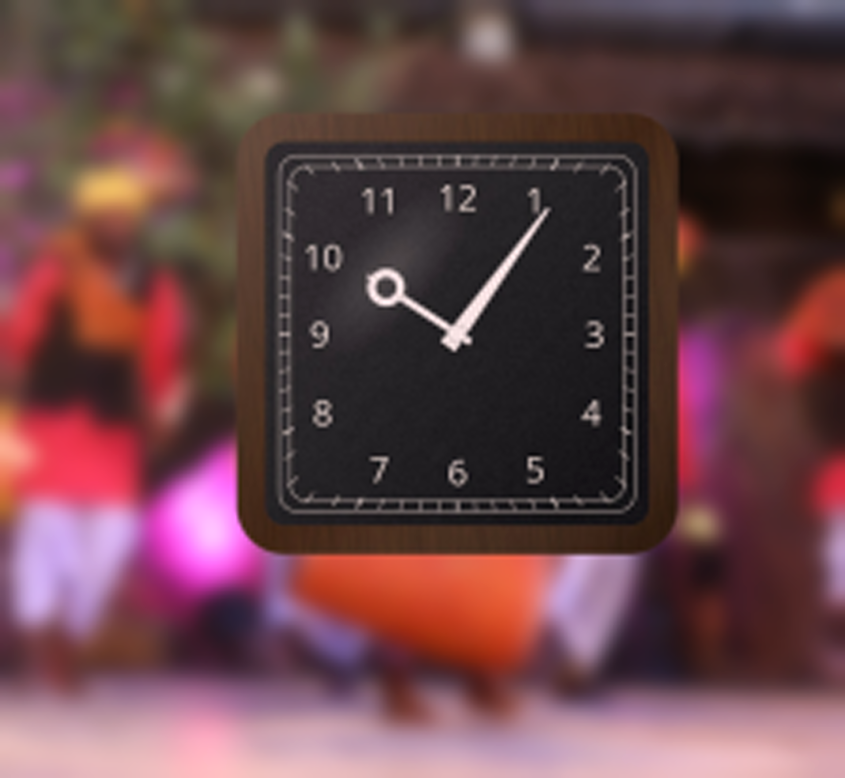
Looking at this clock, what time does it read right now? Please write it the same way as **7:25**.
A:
**10:06**
